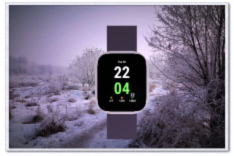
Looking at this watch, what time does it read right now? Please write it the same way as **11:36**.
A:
**22:04**
